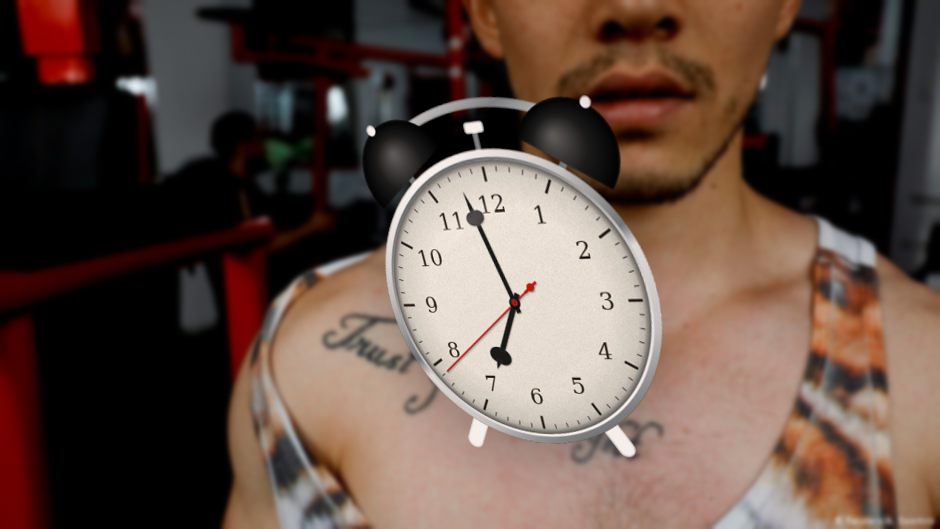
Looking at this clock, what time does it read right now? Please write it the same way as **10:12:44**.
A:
**6:57:39**
